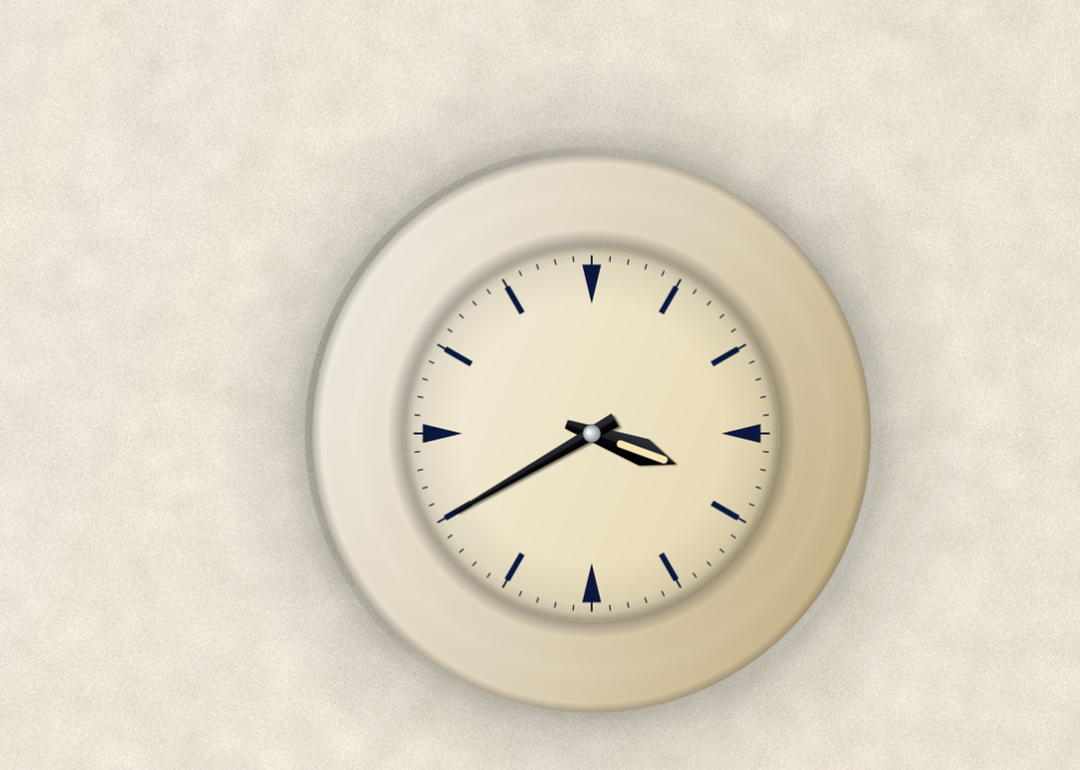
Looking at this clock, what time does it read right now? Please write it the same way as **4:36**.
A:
**3:40**
